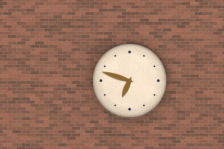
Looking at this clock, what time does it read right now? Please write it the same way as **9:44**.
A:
**6:48**
